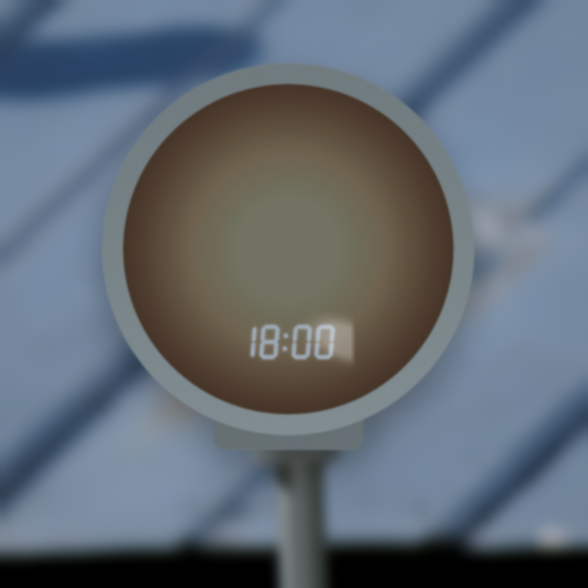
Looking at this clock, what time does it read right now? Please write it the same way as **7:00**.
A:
**18:00**
